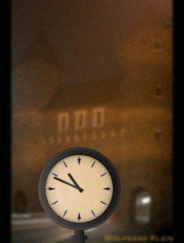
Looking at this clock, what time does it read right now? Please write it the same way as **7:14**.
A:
**10:49**
